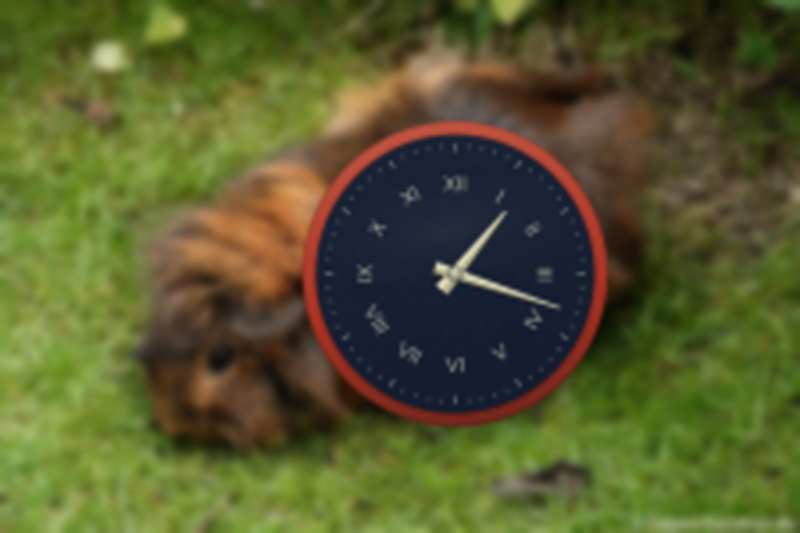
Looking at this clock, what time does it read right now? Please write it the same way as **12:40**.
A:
**1:18**
